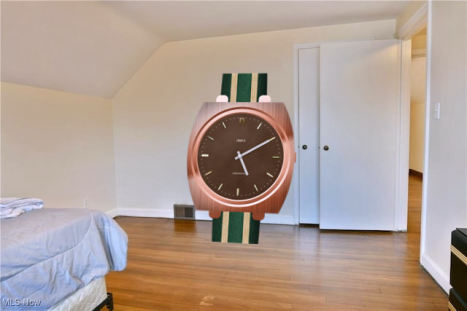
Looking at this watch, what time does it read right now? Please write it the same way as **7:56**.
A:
**5:10**
